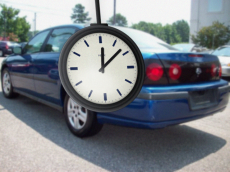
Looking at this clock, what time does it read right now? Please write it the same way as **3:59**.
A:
**12:08**
